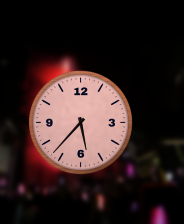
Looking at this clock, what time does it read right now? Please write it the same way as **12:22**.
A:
**5:37**
